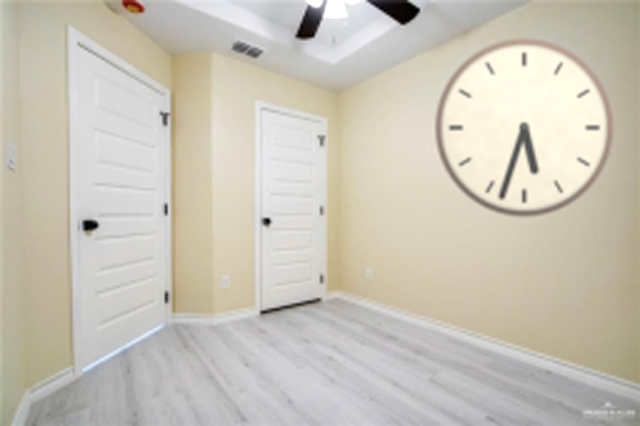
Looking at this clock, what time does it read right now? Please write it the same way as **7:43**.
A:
**5:33**
